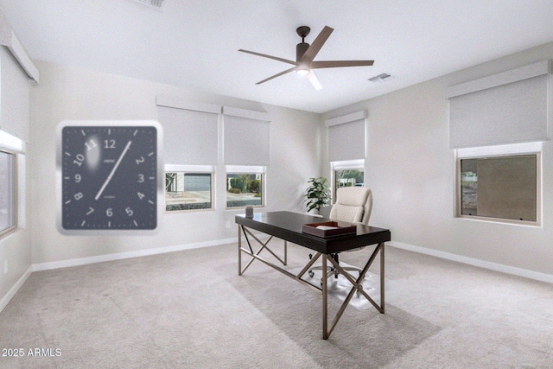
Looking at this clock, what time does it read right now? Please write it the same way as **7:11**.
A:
**7:05**
